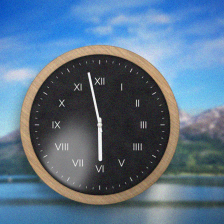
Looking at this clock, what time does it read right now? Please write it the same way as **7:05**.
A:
**5:58**
